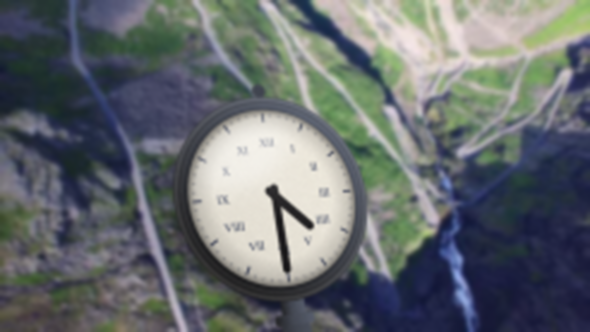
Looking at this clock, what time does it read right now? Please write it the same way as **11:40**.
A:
**4:30**
